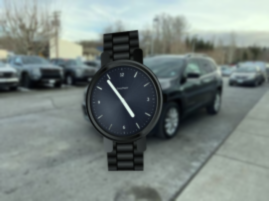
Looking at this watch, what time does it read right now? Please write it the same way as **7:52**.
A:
**4:54**
